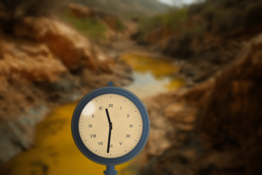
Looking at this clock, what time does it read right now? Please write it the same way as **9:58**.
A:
**11:31**
